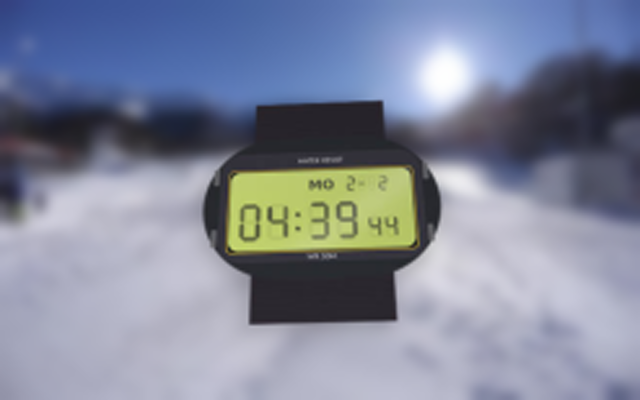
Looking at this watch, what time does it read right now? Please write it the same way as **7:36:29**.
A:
**4:39:44**
